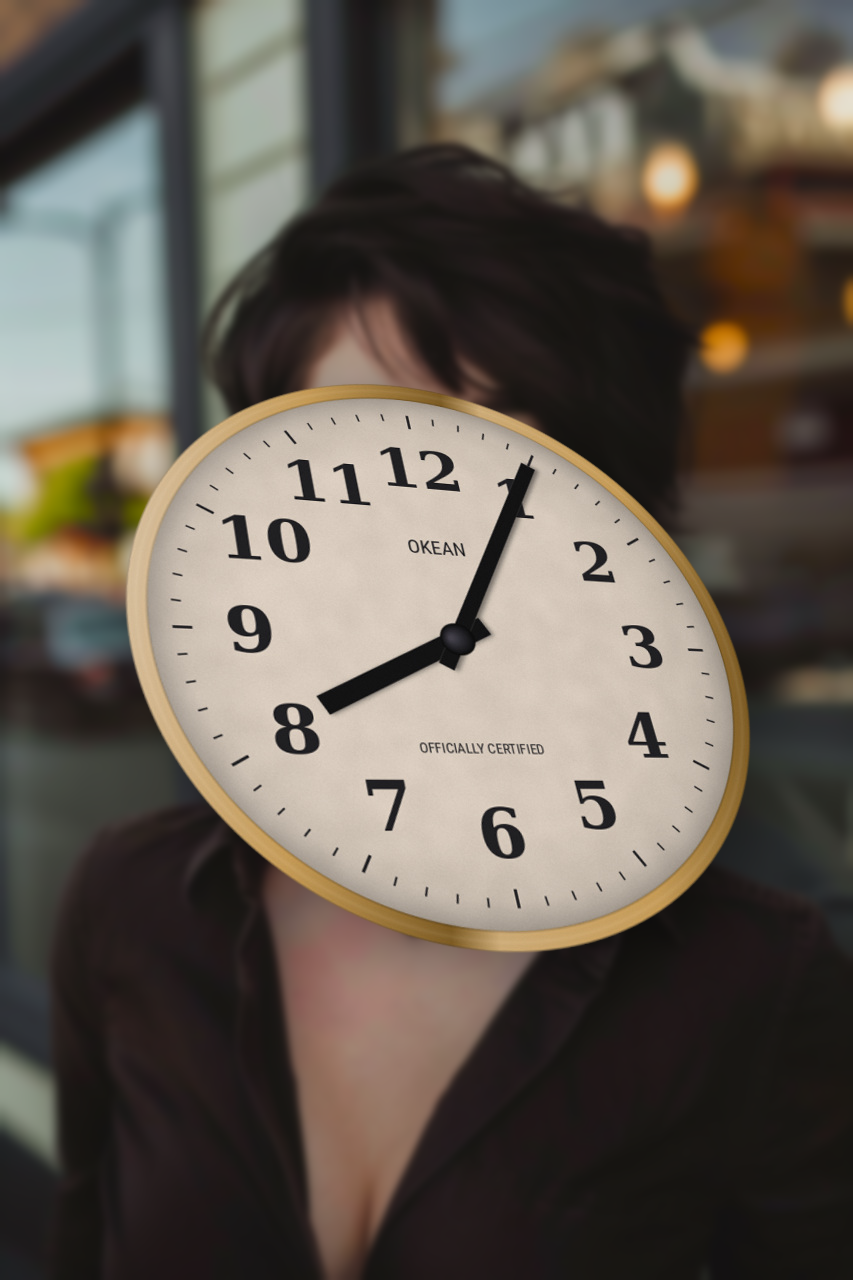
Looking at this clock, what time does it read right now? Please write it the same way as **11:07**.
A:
**8:05**
